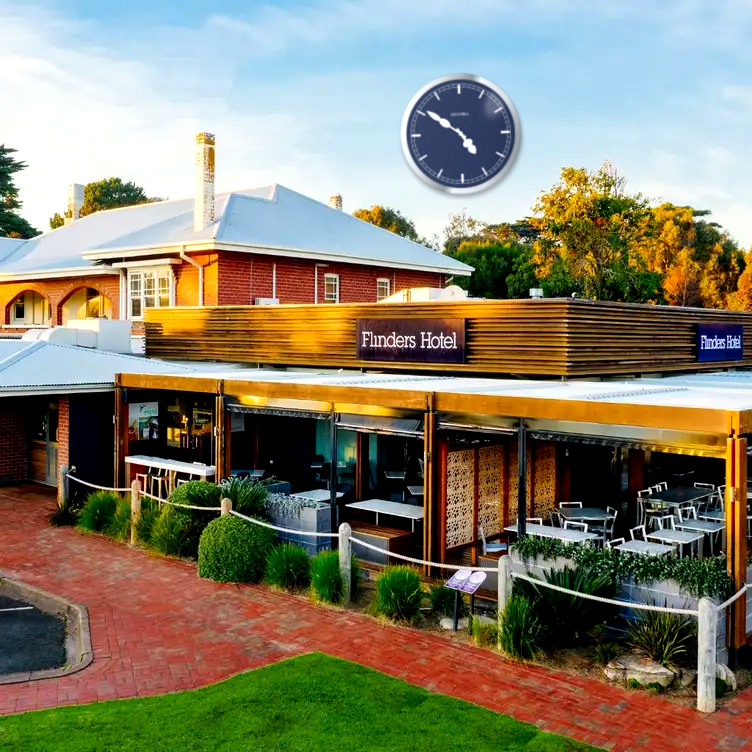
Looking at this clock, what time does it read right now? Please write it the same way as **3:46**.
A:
**4:51**
